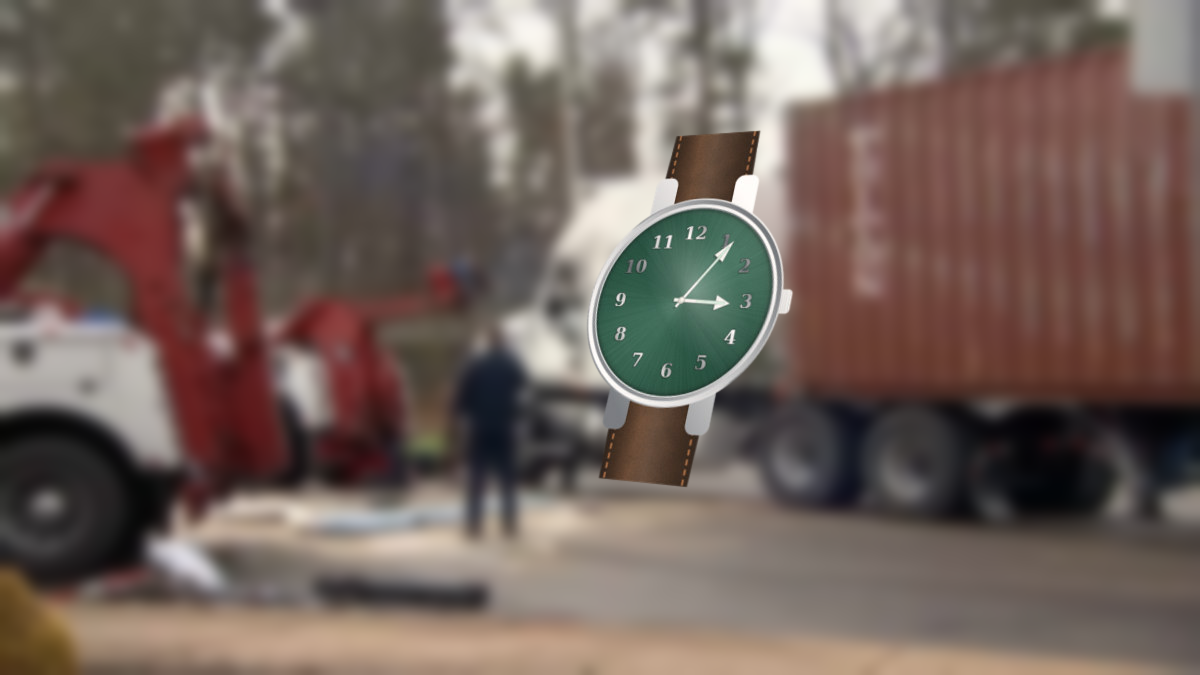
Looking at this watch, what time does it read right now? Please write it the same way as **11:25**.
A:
**3:06**
